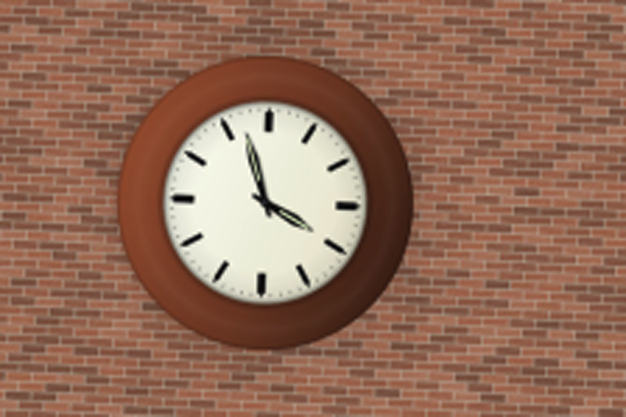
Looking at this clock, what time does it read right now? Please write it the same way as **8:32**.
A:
**3:57**
